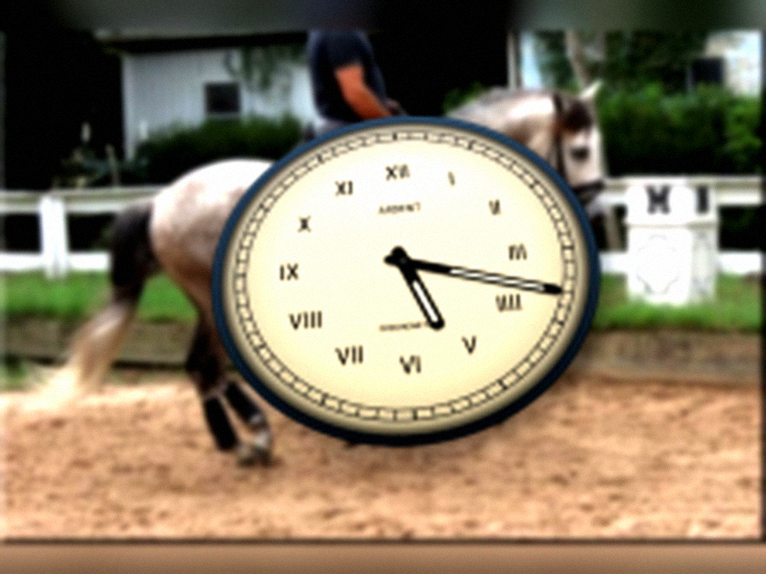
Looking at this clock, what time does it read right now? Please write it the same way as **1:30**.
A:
**5:18**
